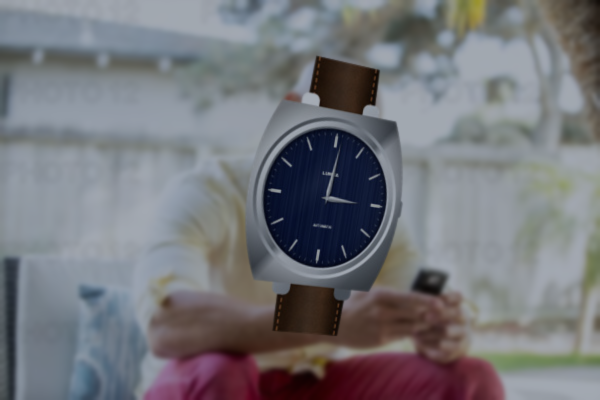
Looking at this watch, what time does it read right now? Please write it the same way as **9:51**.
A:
**3:01**
